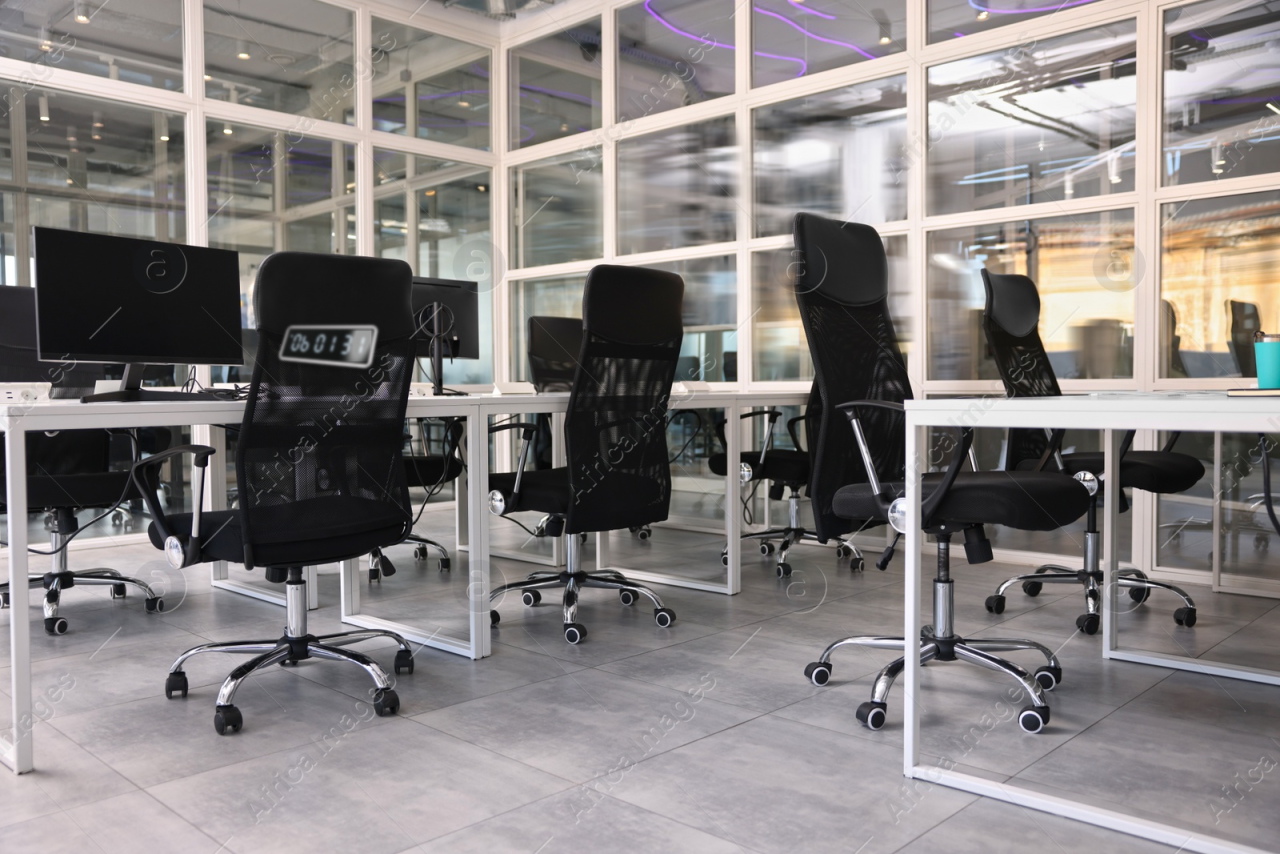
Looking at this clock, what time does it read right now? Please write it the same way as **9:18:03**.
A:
**6:01:31**
